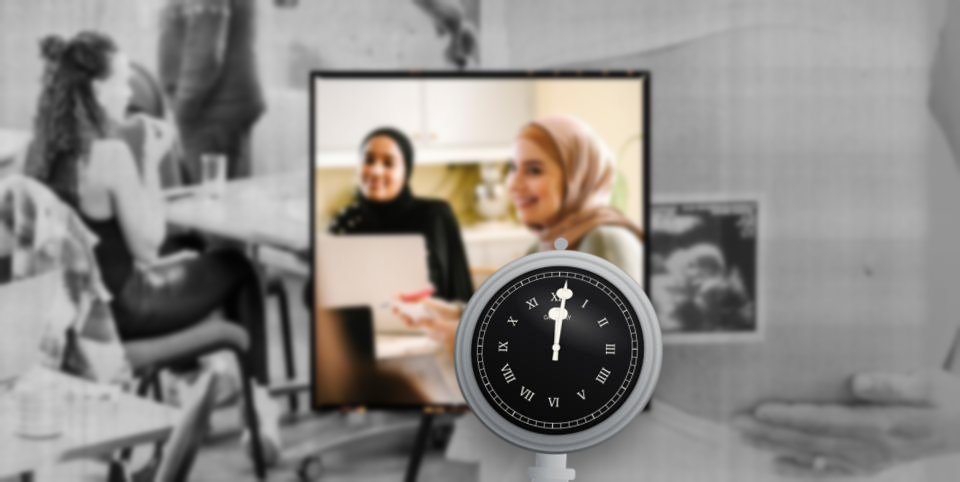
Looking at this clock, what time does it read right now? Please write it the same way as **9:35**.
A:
**12:01**
